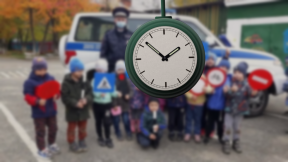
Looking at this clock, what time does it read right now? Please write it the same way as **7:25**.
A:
**1:52**
